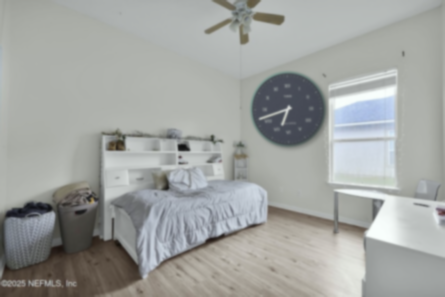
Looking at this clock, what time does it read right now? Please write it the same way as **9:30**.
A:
**6:42**
